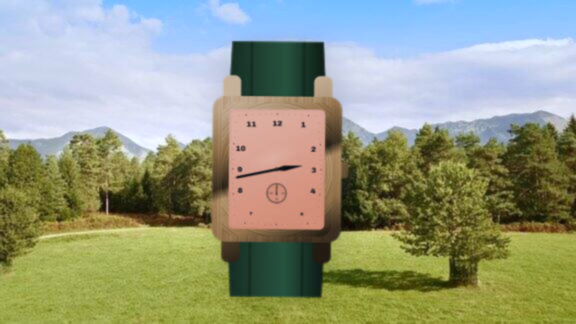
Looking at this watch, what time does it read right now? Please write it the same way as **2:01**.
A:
**2:43**
